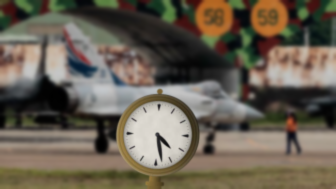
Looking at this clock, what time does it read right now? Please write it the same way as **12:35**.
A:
**4:28**
